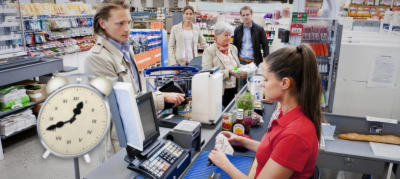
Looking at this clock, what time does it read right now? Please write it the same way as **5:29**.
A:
**12:41**
